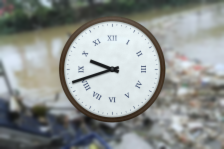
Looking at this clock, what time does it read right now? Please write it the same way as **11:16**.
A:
**9:42**
